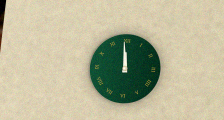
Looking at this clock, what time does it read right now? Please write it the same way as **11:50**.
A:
**11:59**
